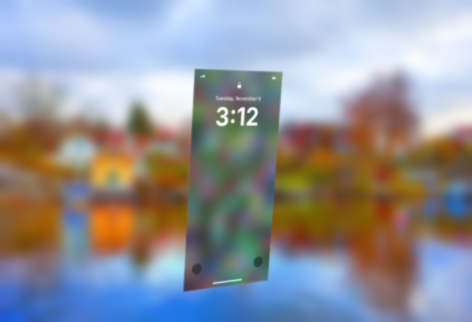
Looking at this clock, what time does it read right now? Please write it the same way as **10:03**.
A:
**3:12**
